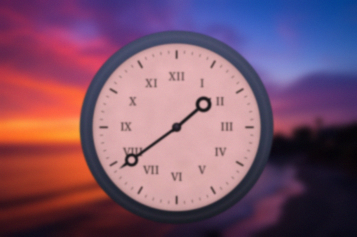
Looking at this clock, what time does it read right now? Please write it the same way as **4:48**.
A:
**1:39**
